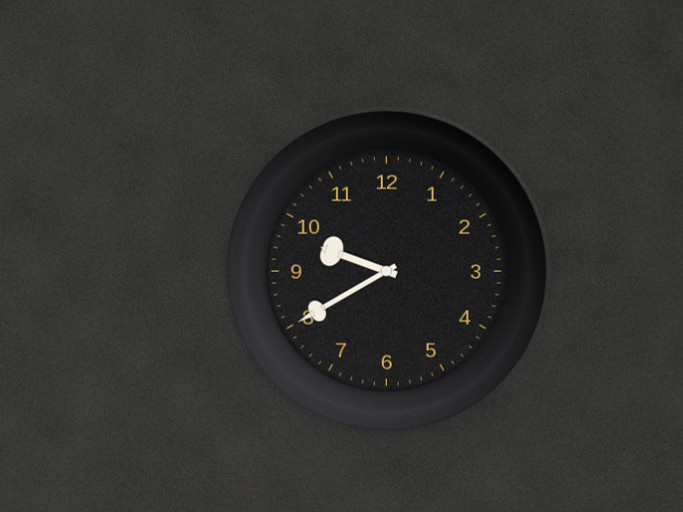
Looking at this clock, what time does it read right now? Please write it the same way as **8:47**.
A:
**9:40**
